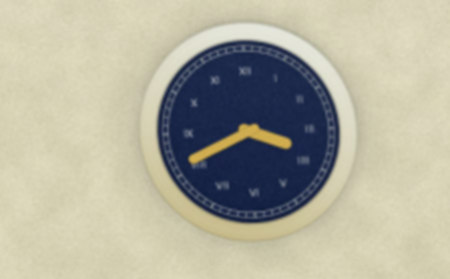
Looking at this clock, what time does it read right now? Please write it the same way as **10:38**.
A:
**3:41**
